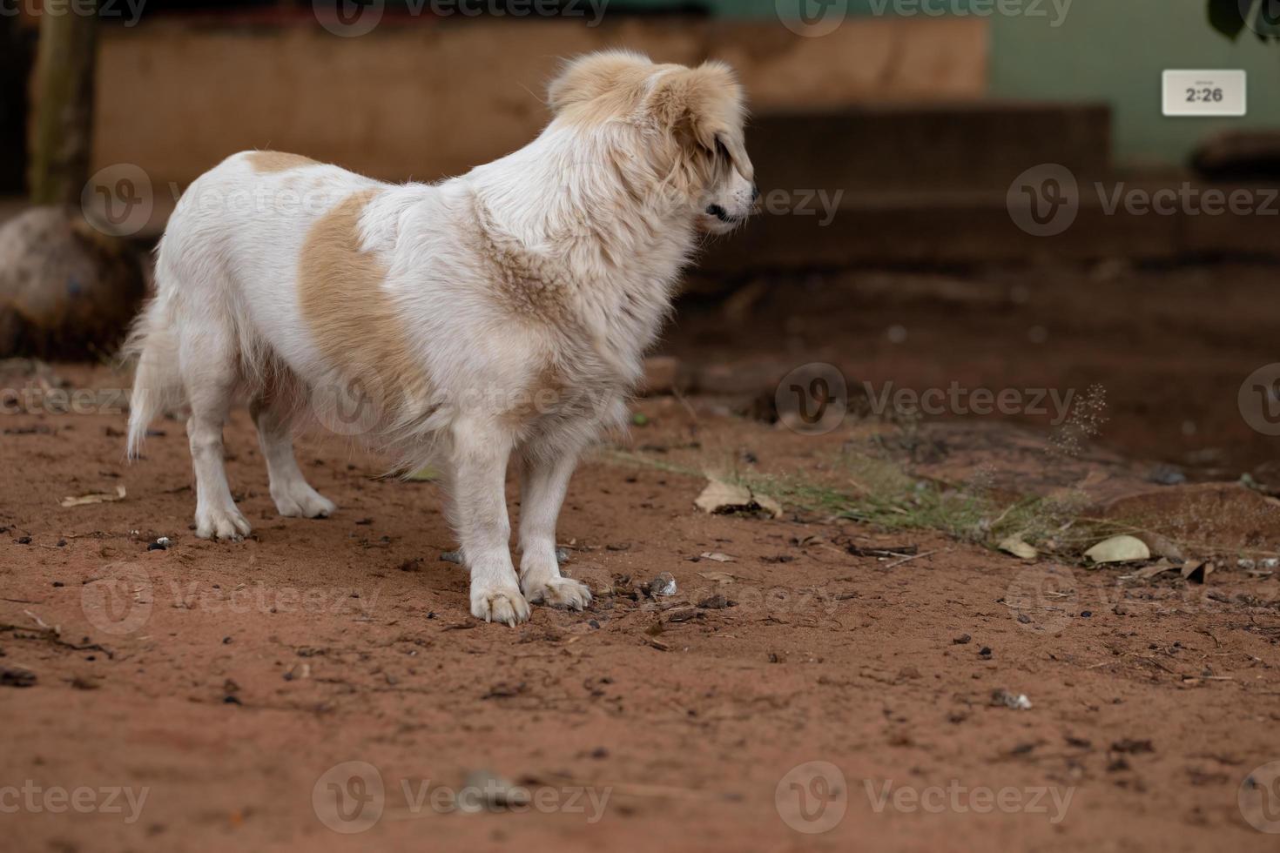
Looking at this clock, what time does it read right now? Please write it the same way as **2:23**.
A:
**2:26**
